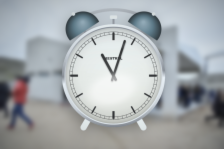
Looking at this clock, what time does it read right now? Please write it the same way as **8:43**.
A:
**11:03**
